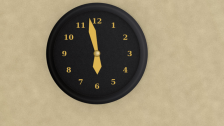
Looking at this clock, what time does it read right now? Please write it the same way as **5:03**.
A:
**5:58**
